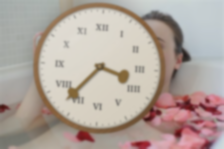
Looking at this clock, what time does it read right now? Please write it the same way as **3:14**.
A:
**3:37**
